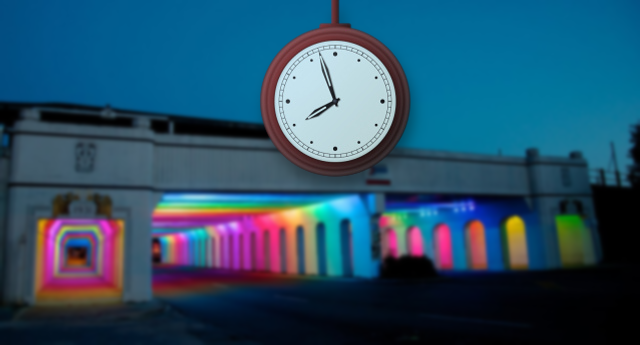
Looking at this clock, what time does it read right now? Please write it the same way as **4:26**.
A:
**7:57**
